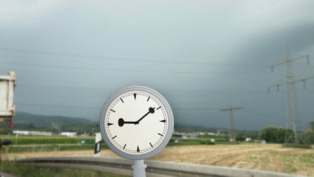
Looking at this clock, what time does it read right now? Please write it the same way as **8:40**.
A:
**9:09**
